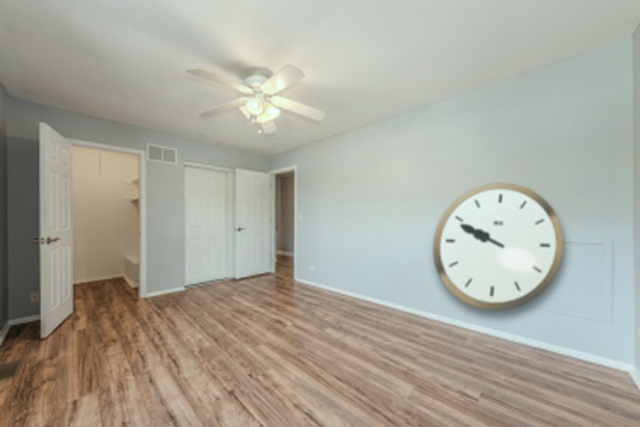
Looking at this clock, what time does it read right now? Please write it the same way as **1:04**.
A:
**9:49**
